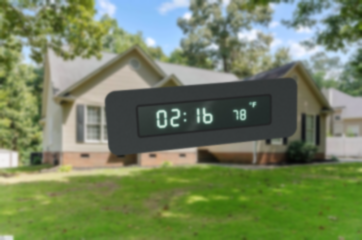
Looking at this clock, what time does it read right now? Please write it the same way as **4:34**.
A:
**2:16**
